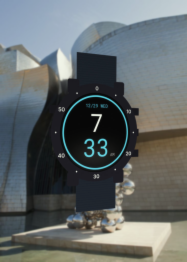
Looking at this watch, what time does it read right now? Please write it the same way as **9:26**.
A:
**7:33**
